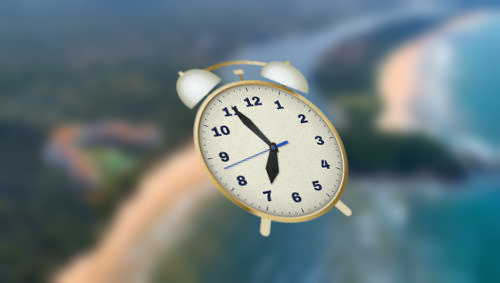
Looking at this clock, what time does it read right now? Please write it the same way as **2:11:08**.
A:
**6:55:43**
